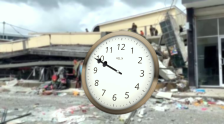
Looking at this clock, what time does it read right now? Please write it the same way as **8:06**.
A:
**9:49**
